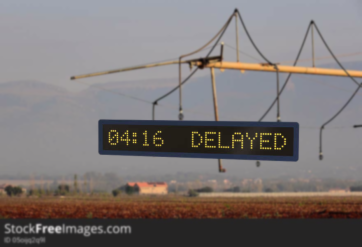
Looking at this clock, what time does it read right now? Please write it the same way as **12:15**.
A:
**4:16**
